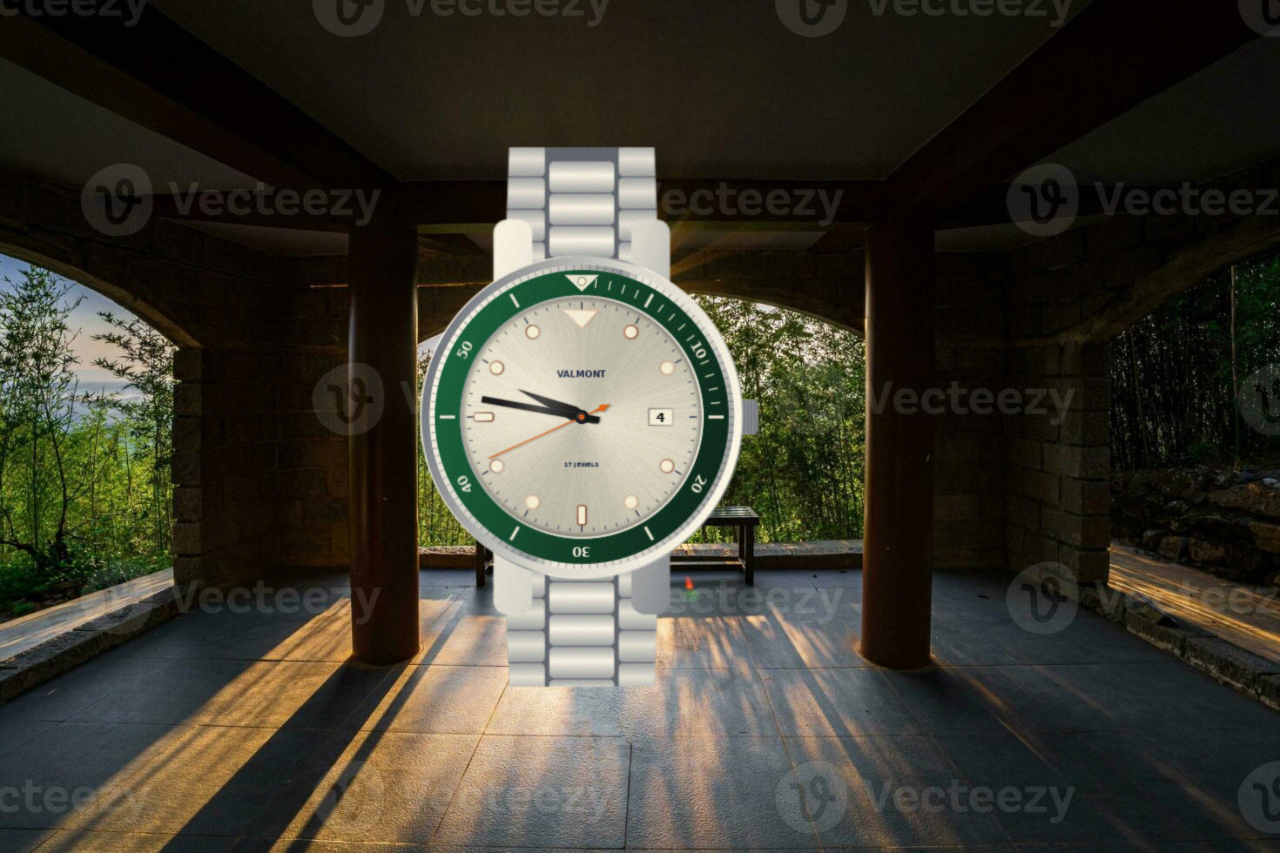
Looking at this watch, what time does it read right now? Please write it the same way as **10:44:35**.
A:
**9:46:41**
